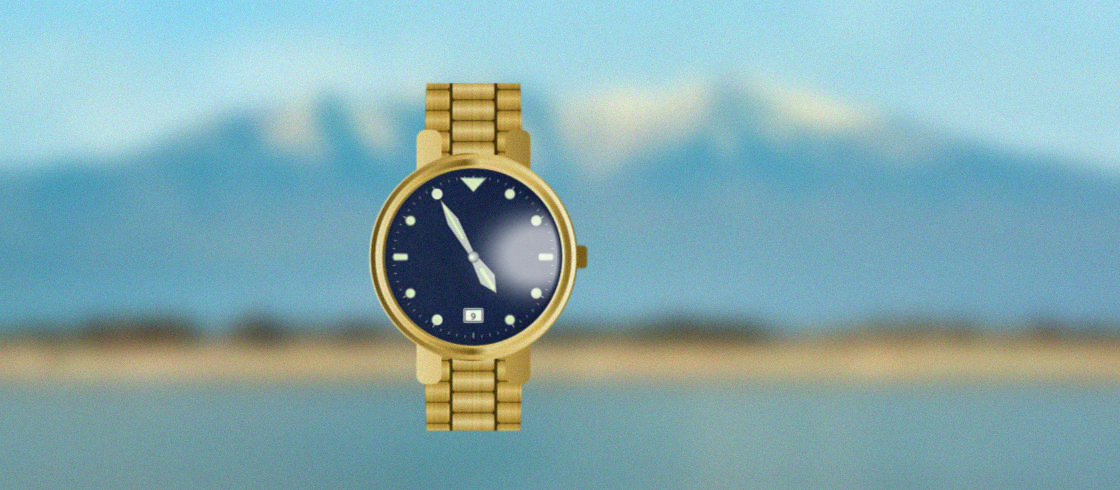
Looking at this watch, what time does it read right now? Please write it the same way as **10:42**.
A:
**4:55**
